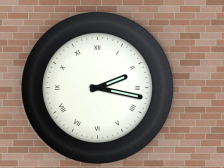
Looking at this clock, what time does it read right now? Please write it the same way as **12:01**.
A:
**2:17**
